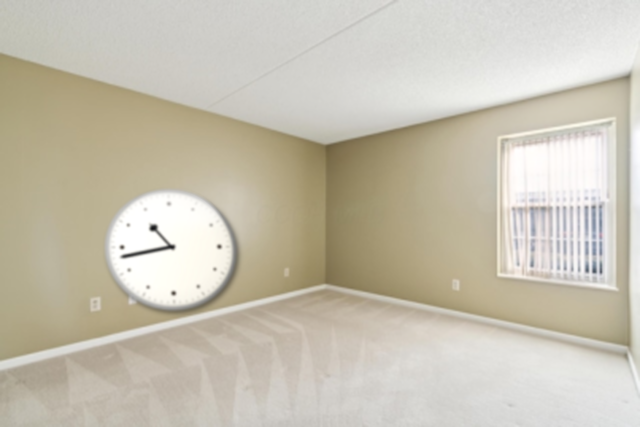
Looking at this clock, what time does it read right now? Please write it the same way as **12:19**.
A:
**10:43**
